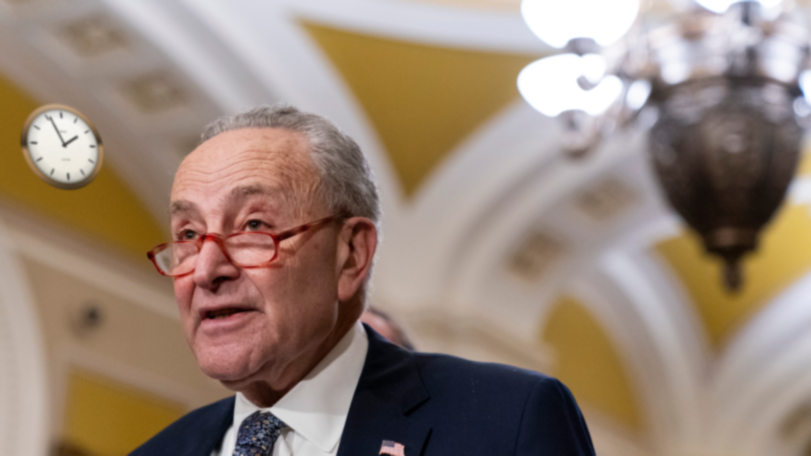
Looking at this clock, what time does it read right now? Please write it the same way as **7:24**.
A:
**1:56**
